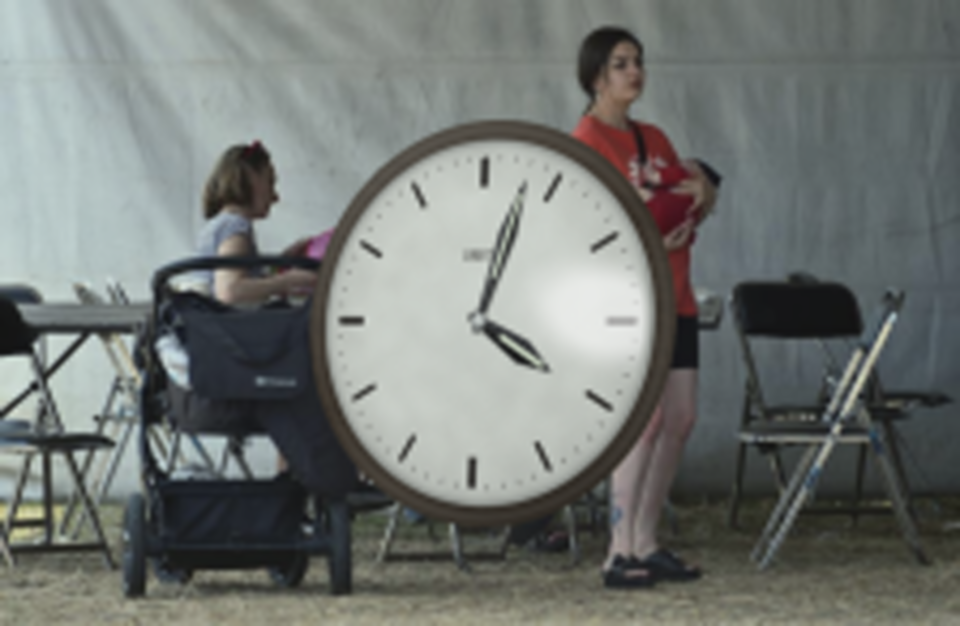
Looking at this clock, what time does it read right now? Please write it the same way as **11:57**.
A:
**4:03**
